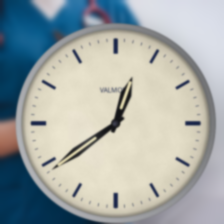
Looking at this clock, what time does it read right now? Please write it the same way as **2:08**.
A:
**12:39**
